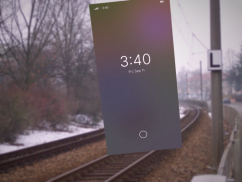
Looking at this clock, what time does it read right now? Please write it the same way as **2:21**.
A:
**3:40**
